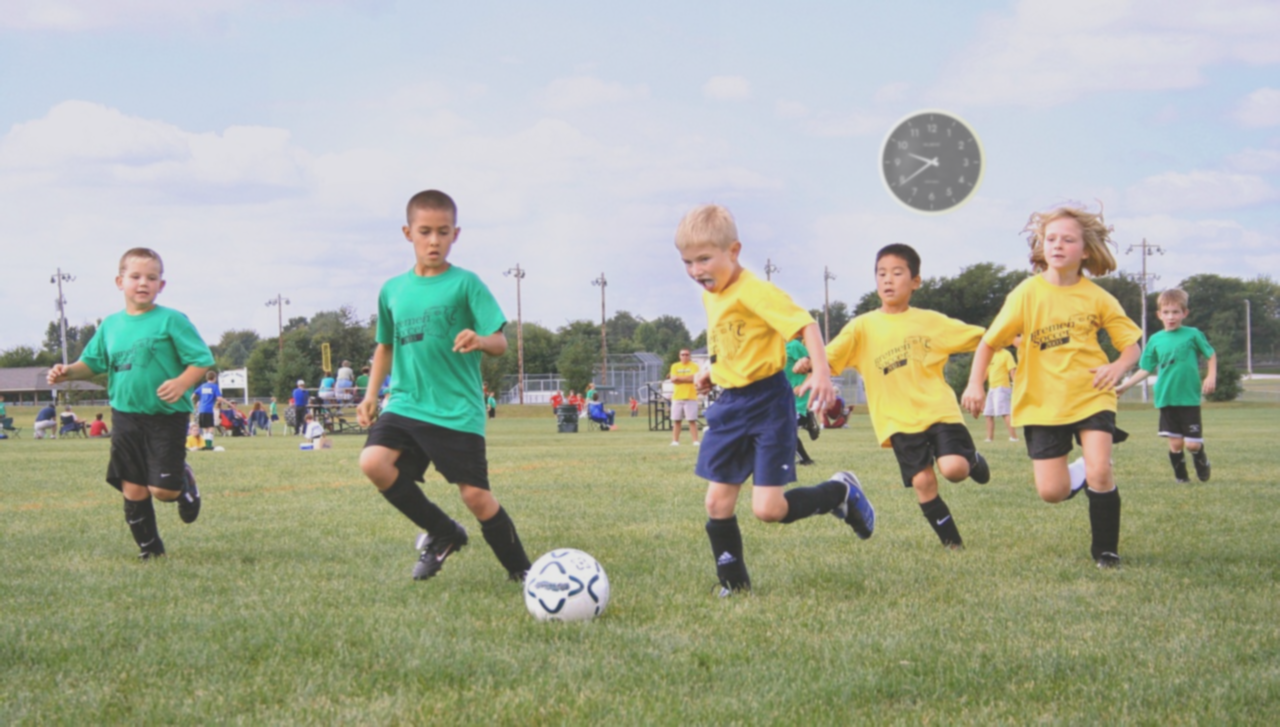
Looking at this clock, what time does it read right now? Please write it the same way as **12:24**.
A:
**9:39**
